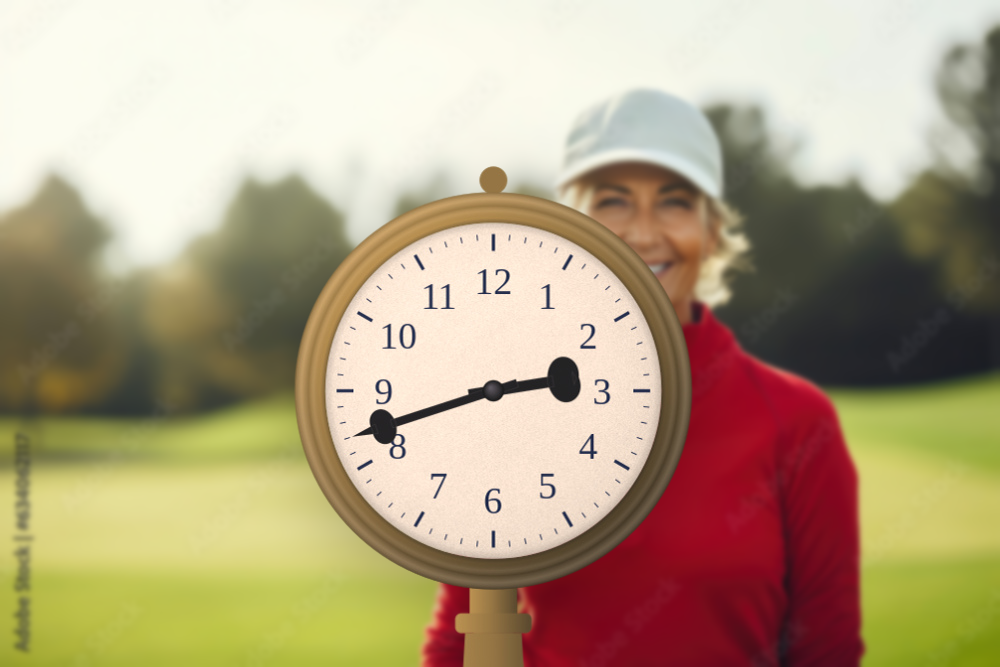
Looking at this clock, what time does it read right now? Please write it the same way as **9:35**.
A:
**2:42**
